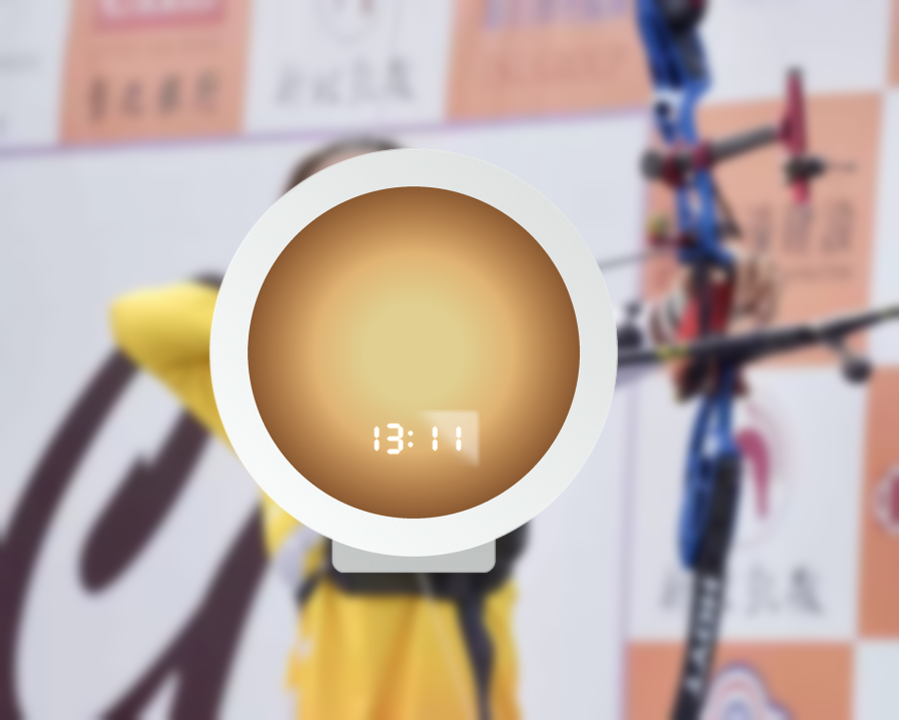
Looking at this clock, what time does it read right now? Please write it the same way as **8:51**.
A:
**13:11**
